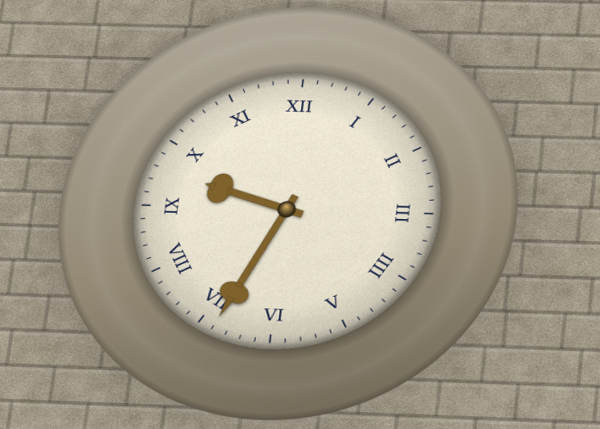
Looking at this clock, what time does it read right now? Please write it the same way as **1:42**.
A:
**9:34**
